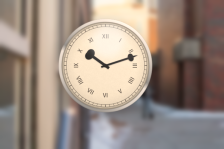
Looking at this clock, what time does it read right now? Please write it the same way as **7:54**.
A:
**10:12**
